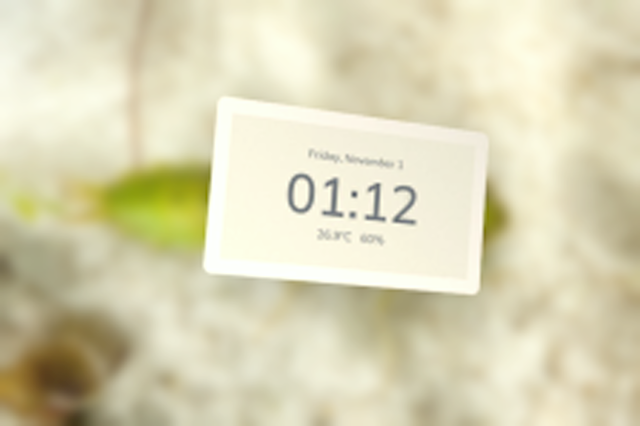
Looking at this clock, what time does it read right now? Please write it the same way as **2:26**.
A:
**1:12**
